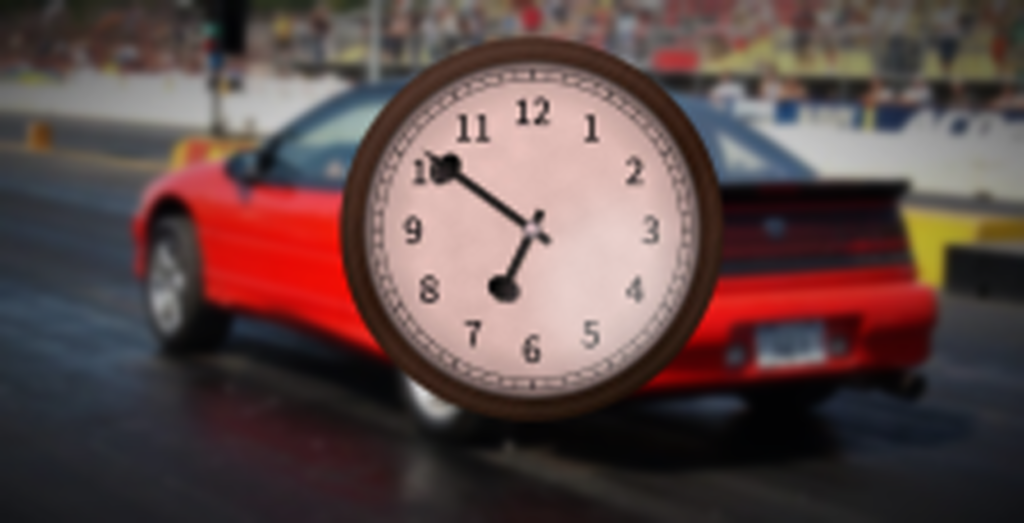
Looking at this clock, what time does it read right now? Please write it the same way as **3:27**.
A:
**6:51**
